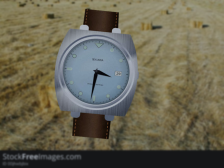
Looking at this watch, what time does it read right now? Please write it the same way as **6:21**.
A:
**3:31**
